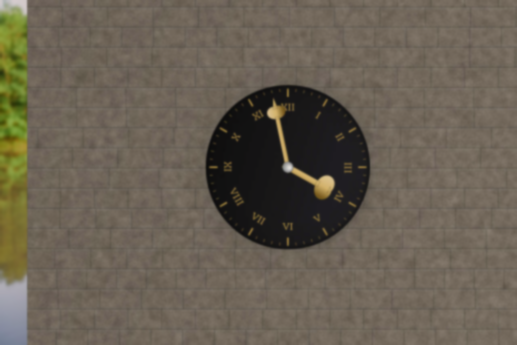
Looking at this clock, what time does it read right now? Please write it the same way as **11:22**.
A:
**3:58**
